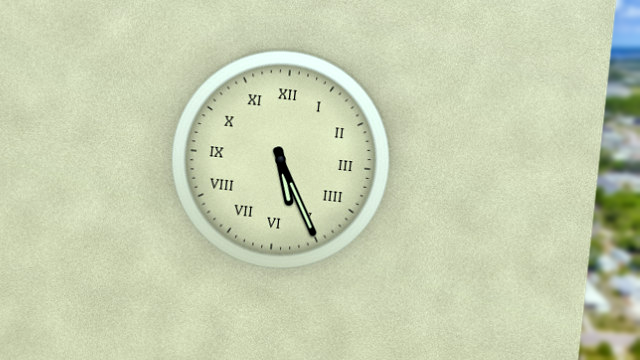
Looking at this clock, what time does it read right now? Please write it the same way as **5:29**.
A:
**5:25**
